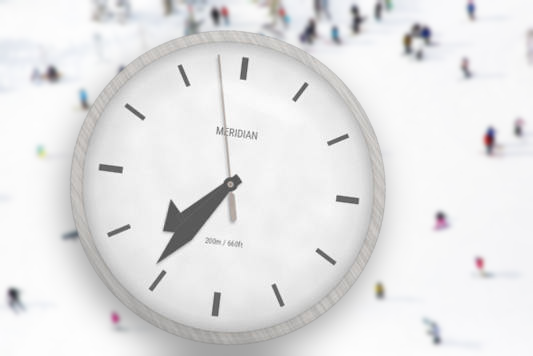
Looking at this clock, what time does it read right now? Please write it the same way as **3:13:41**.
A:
**7:35:58**
